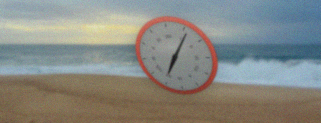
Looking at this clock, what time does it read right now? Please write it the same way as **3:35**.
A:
**7:06**
